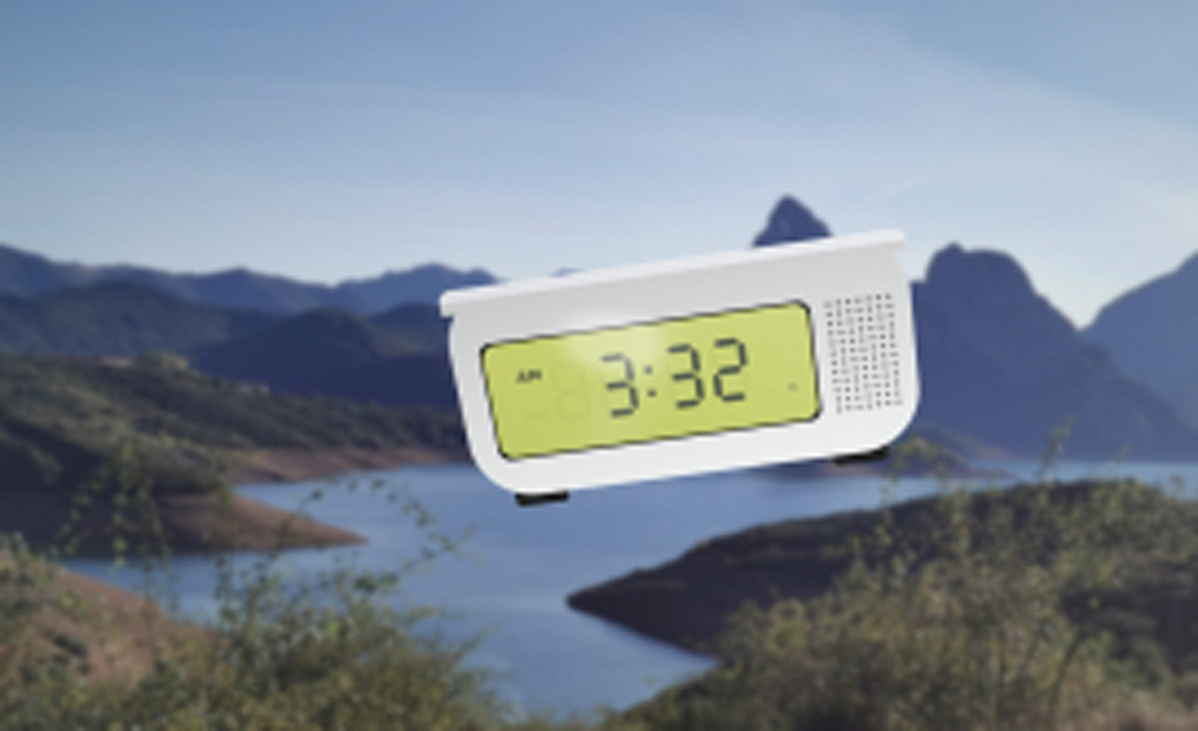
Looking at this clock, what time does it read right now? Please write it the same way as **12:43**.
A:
**3:32**
